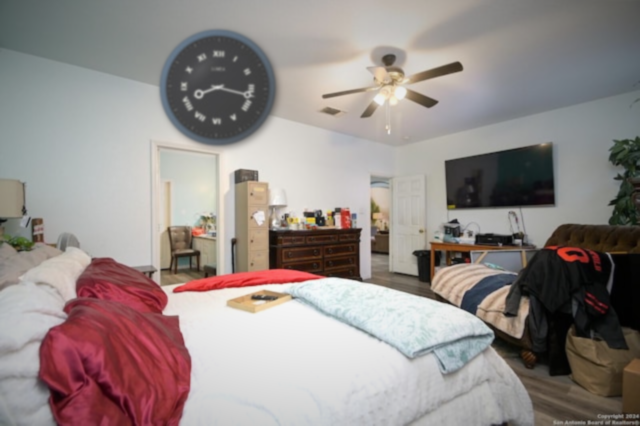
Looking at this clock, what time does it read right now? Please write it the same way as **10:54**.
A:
**8:17**
